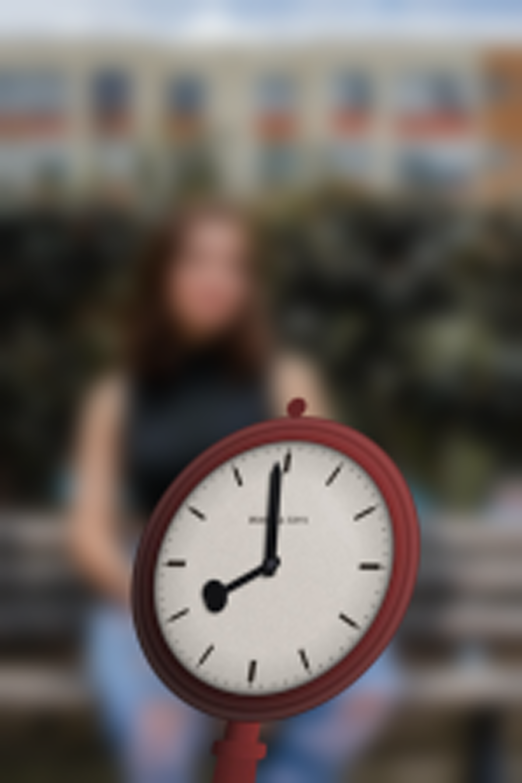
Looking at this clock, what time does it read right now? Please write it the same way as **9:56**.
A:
**7:59**
